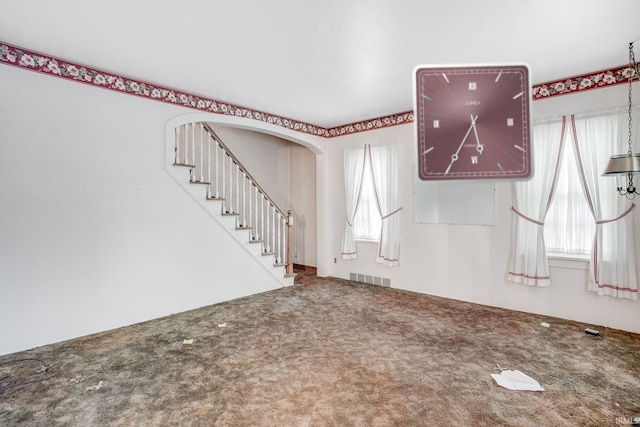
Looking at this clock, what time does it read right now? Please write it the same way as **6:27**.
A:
**5:35**
